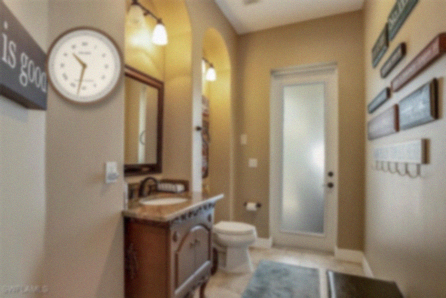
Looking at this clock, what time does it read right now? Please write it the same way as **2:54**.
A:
**10:32**
